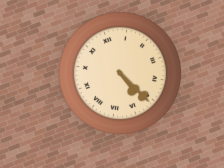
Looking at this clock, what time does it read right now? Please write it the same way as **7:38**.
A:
**5:26**
